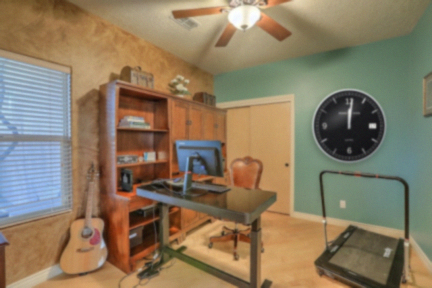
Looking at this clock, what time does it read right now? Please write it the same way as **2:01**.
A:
**12:01**
